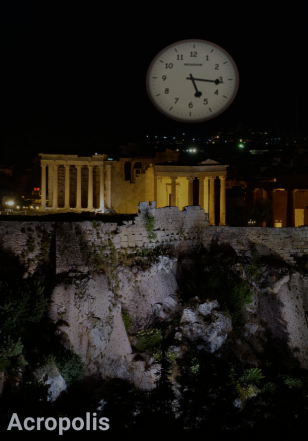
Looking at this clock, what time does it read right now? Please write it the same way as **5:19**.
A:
**5:16**
